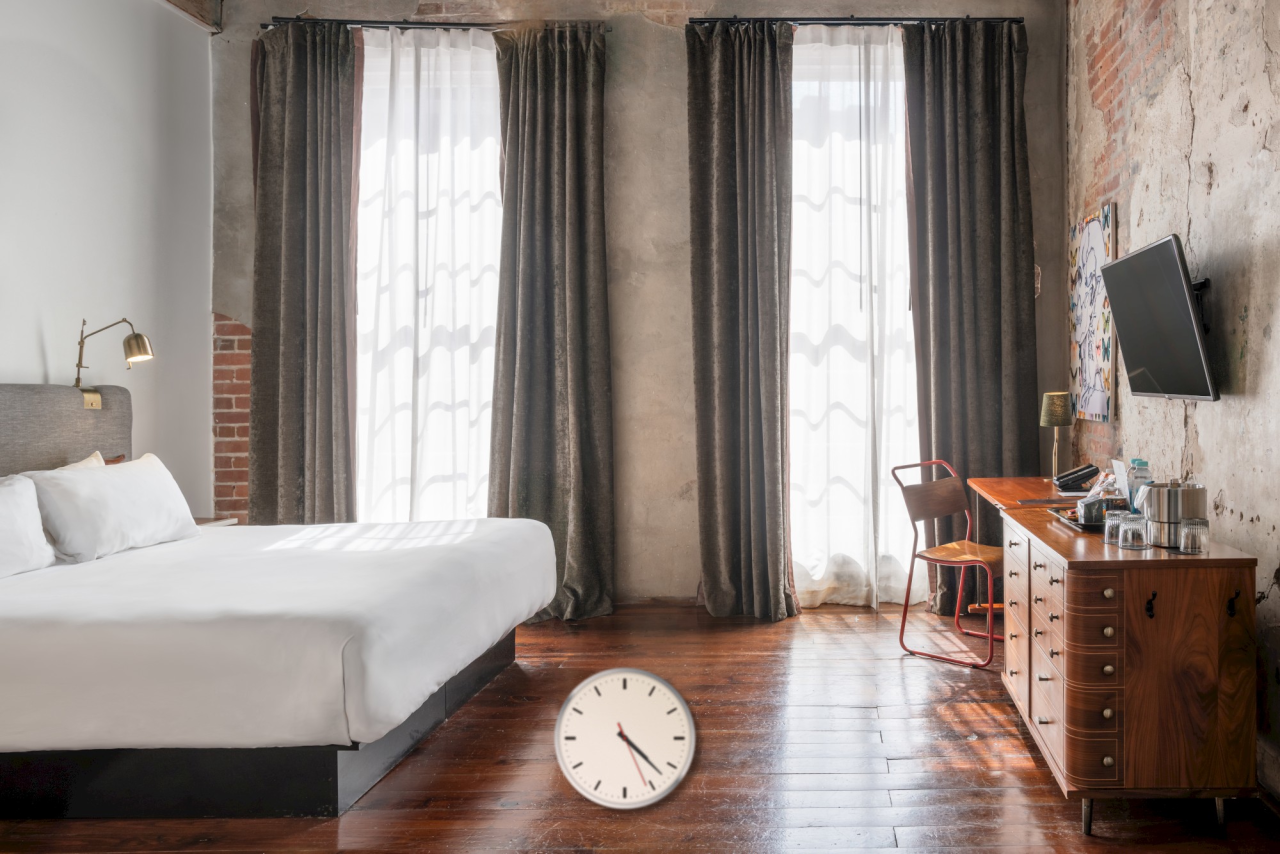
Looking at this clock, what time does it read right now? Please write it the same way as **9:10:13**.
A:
**4:22:26**
